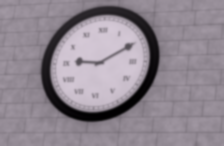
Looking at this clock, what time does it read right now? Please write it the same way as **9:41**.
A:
**9:10**
